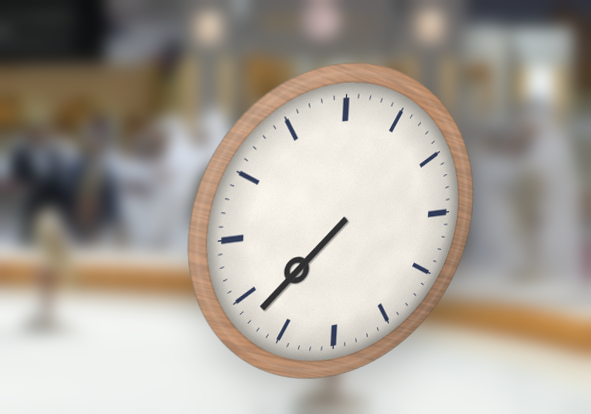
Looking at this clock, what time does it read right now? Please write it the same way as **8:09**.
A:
**7:38**
